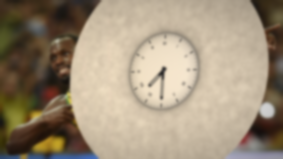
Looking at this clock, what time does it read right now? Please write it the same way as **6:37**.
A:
**7:30**
